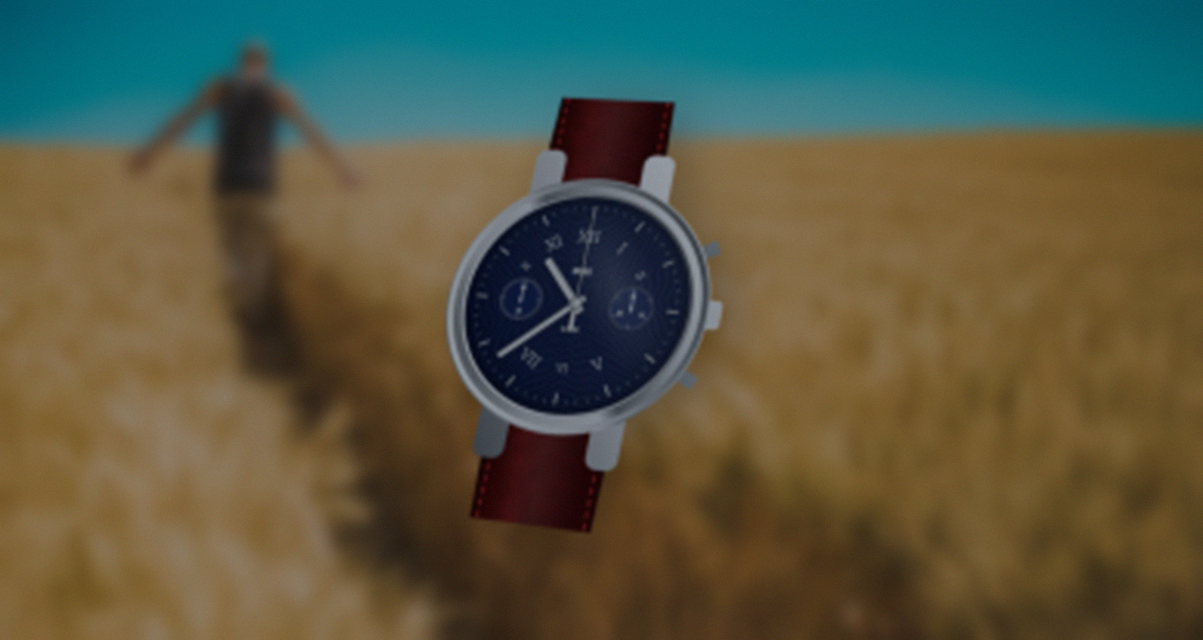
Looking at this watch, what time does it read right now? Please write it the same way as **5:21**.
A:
**10:38**
